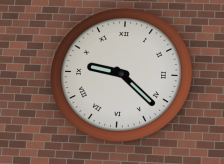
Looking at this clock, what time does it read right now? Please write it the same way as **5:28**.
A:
**9:22**
